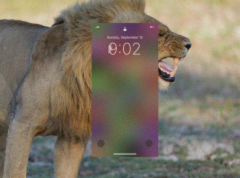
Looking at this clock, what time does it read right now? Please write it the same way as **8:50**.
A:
**9:02**
